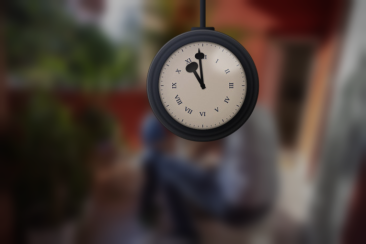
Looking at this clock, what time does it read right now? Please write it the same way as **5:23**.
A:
**10:59**
